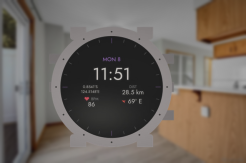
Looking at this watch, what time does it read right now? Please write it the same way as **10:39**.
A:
**11:51**
